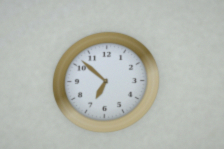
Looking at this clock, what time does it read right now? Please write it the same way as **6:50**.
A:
**6:52**
